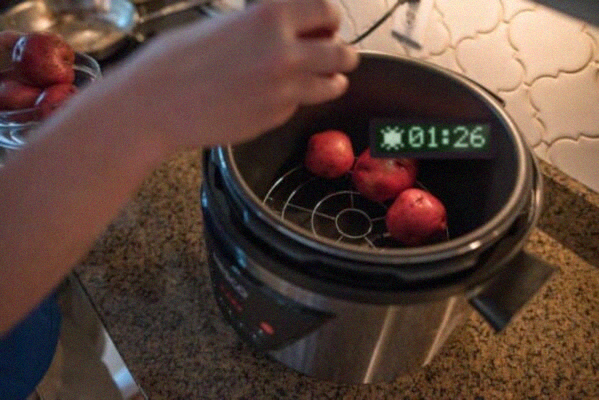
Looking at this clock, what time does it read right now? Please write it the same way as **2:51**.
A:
**1:26**
